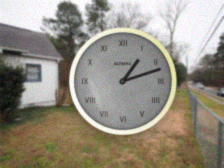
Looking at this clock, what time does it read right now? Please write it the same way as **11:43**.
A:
**1:12**
